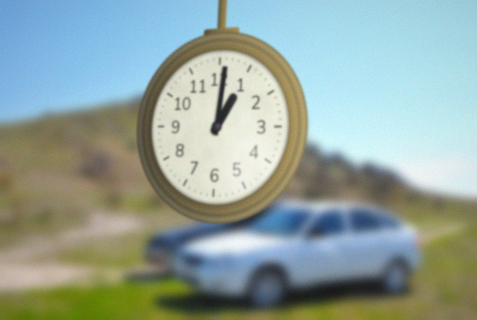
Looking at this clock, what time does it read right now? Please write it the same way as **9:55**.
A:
**1:01**
